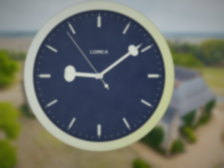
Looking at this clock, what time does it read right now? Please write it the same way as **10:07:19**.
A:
**9:08:54**
